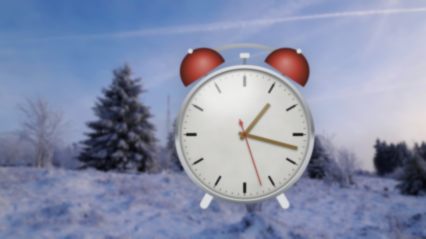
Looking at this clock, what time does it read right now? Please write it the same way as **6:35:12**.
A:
**1:17:27**
